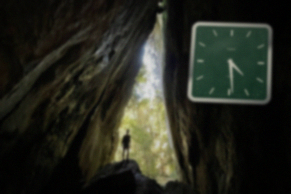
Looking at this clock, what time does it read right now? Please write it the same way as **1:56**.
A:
**4:29**
